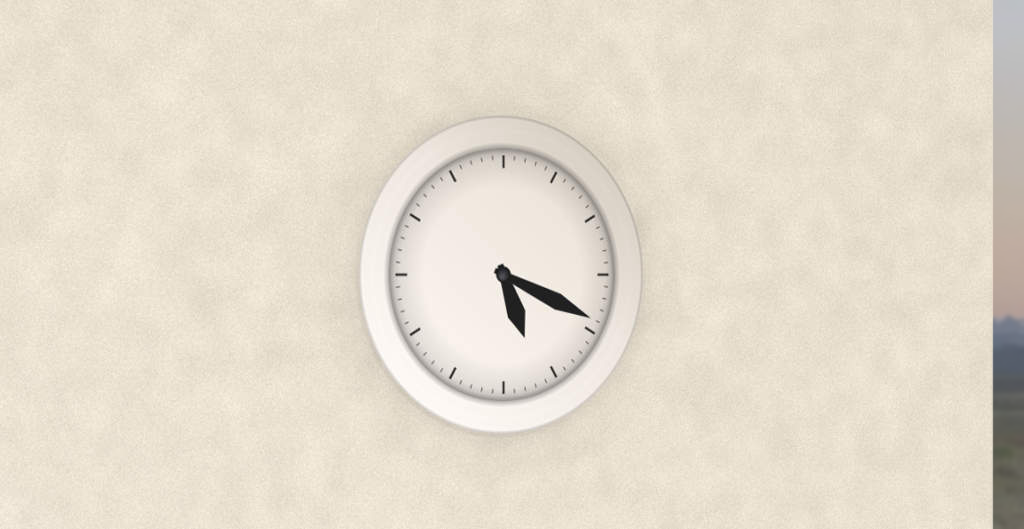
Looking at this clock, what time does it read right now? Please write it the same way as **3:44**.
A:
**5:19**
